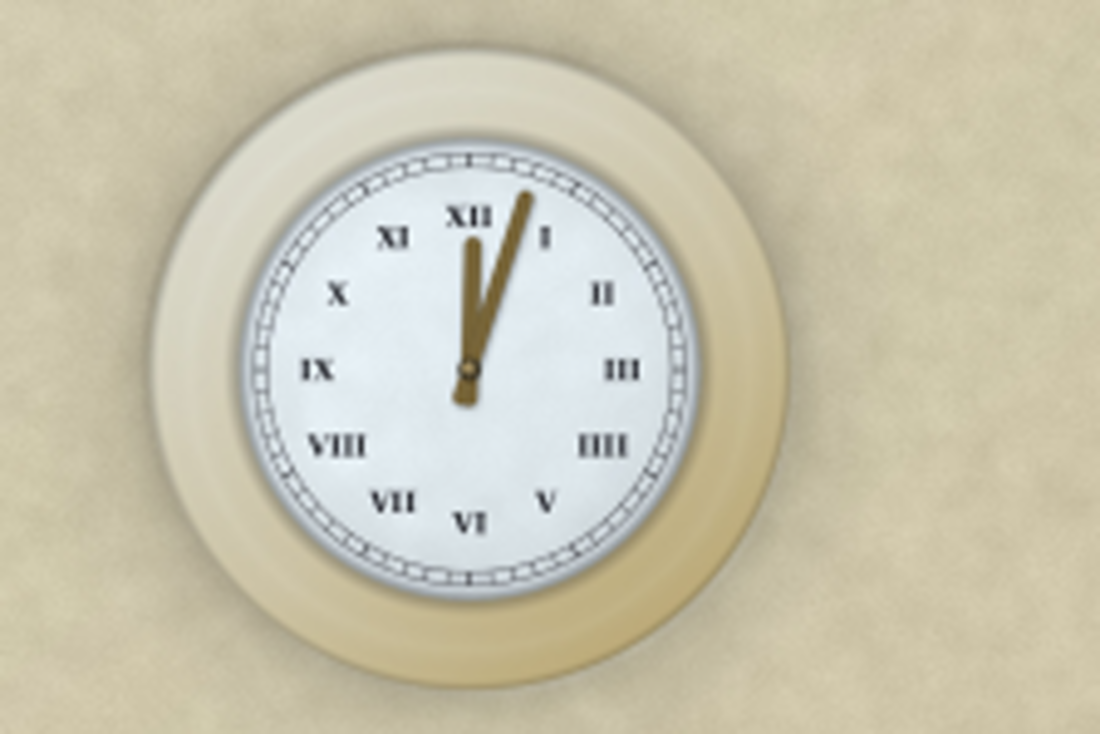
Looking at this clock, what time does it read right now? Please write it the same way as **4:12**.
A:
**12:03**
